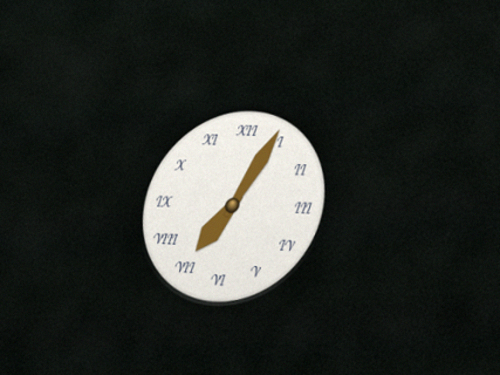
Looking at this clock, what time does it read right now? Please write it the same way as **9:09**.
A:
**7:04**
